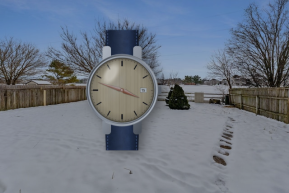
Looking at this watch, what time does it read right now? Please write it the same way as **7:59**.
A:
**3:48**
